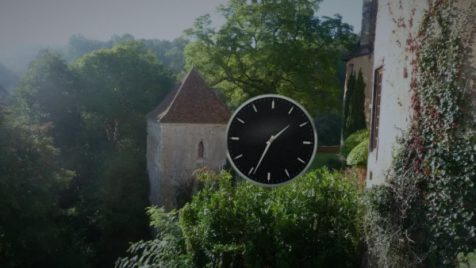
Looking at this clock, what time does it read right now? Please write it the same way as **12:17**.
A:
**1:34**
